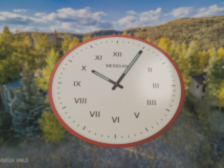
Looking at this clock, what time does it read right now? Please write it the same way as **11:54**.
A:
**10:05**
